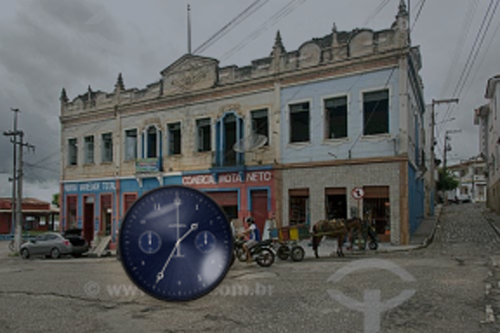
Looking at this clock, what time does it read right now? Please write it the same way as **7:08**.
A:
**1:35**
